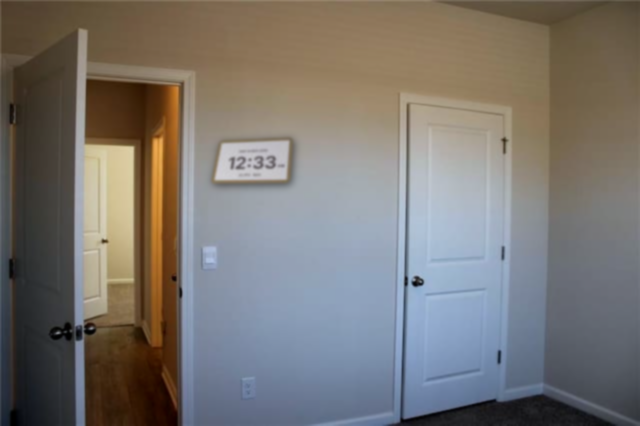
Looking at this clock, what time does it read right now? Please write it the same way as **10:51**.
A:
**12:33**
